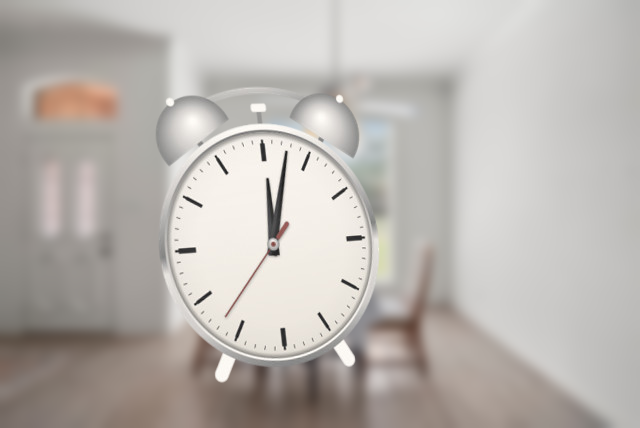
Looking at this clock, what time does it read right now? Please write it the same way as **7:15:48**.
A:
**12:02:37**
